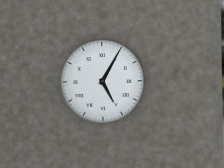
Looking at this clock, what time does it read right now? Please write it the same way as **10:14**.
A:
**5:05**
